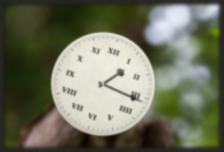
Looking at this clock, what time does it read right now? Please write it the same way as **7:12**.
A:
**1:16**
